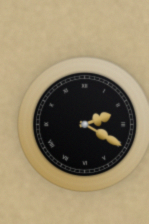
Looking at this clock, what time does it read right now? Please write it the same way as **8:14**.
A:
**2:20**
